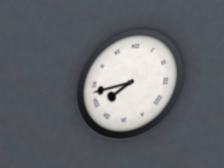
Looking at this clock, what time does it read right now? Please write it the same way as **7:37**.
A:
**7:43**
